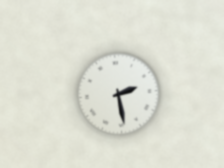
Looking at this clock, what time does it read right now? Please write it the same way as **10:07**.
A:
**2:29**
